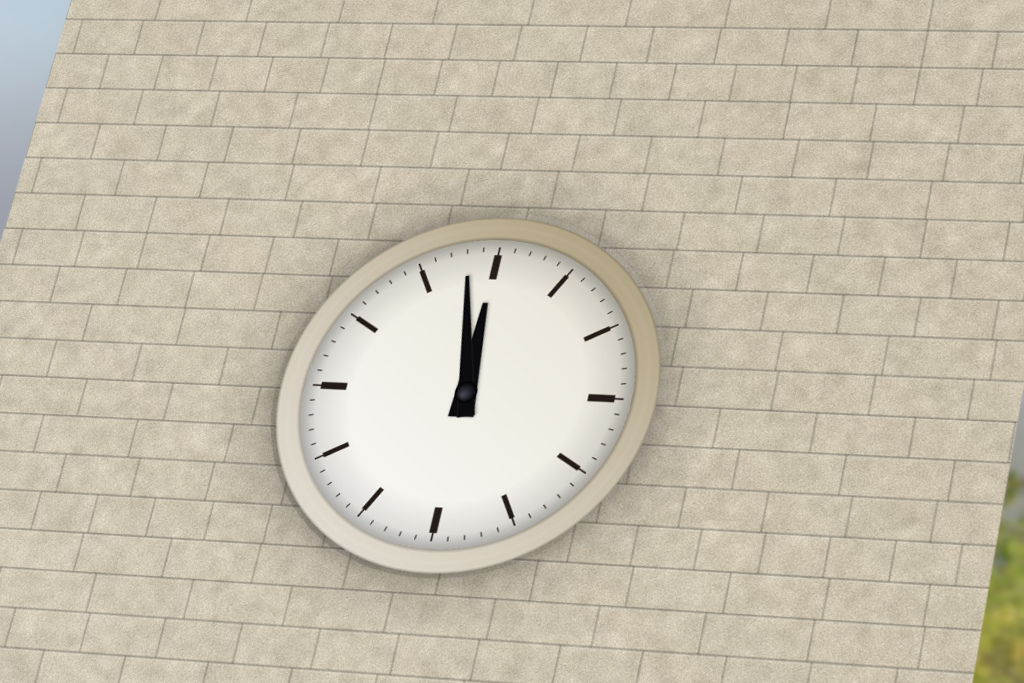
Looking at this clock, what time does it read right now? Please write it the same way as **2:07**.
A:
**11:58**
